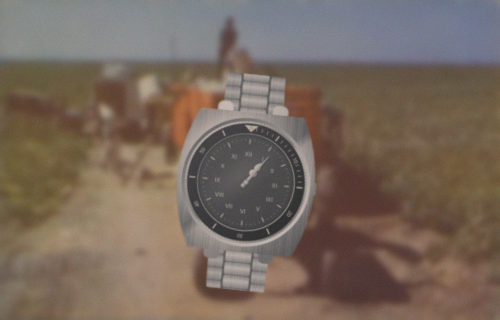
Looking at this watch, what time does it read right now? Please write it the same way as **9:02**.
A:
**1:06**
